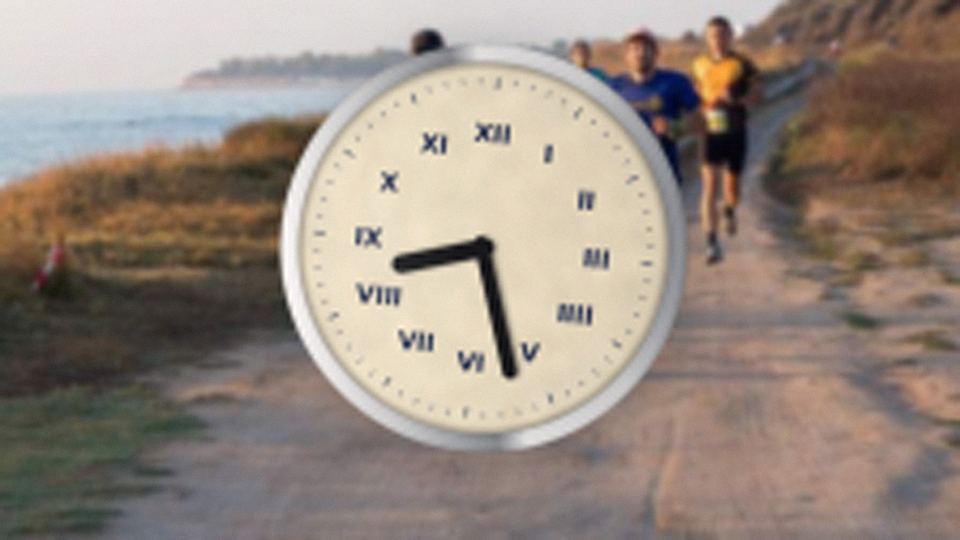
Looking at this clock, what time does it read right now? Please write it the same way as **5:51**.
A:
**8:27**
